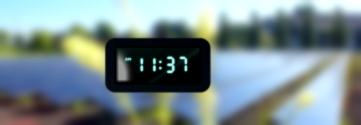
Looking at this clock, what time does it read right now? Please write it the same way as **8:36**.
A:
**11:37**
